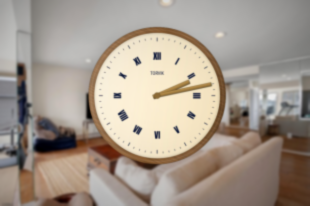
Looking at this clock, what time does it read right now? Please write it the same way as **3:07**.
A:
**2:13**
